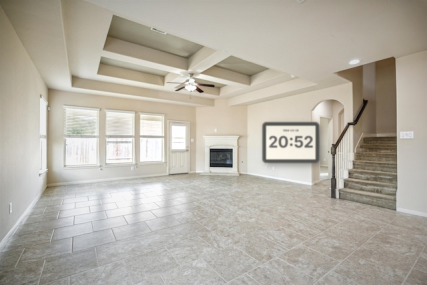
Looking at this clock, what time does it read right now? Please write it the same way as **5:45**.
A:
**20:52**
